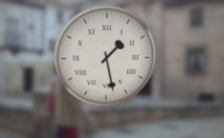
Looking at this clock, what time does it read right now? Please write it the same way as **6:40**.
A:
**1:28**
